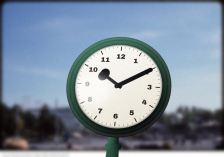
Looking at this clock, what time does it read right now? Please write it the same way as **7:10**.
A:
**10:10**
